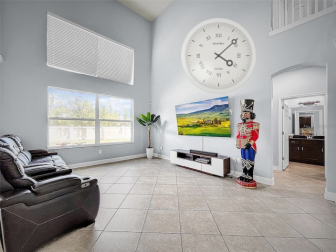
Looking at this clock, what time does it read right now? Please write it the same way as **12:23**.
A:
**4:08**
